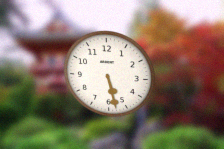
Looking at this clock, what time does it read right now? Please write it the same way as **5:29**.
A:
**5:28**
